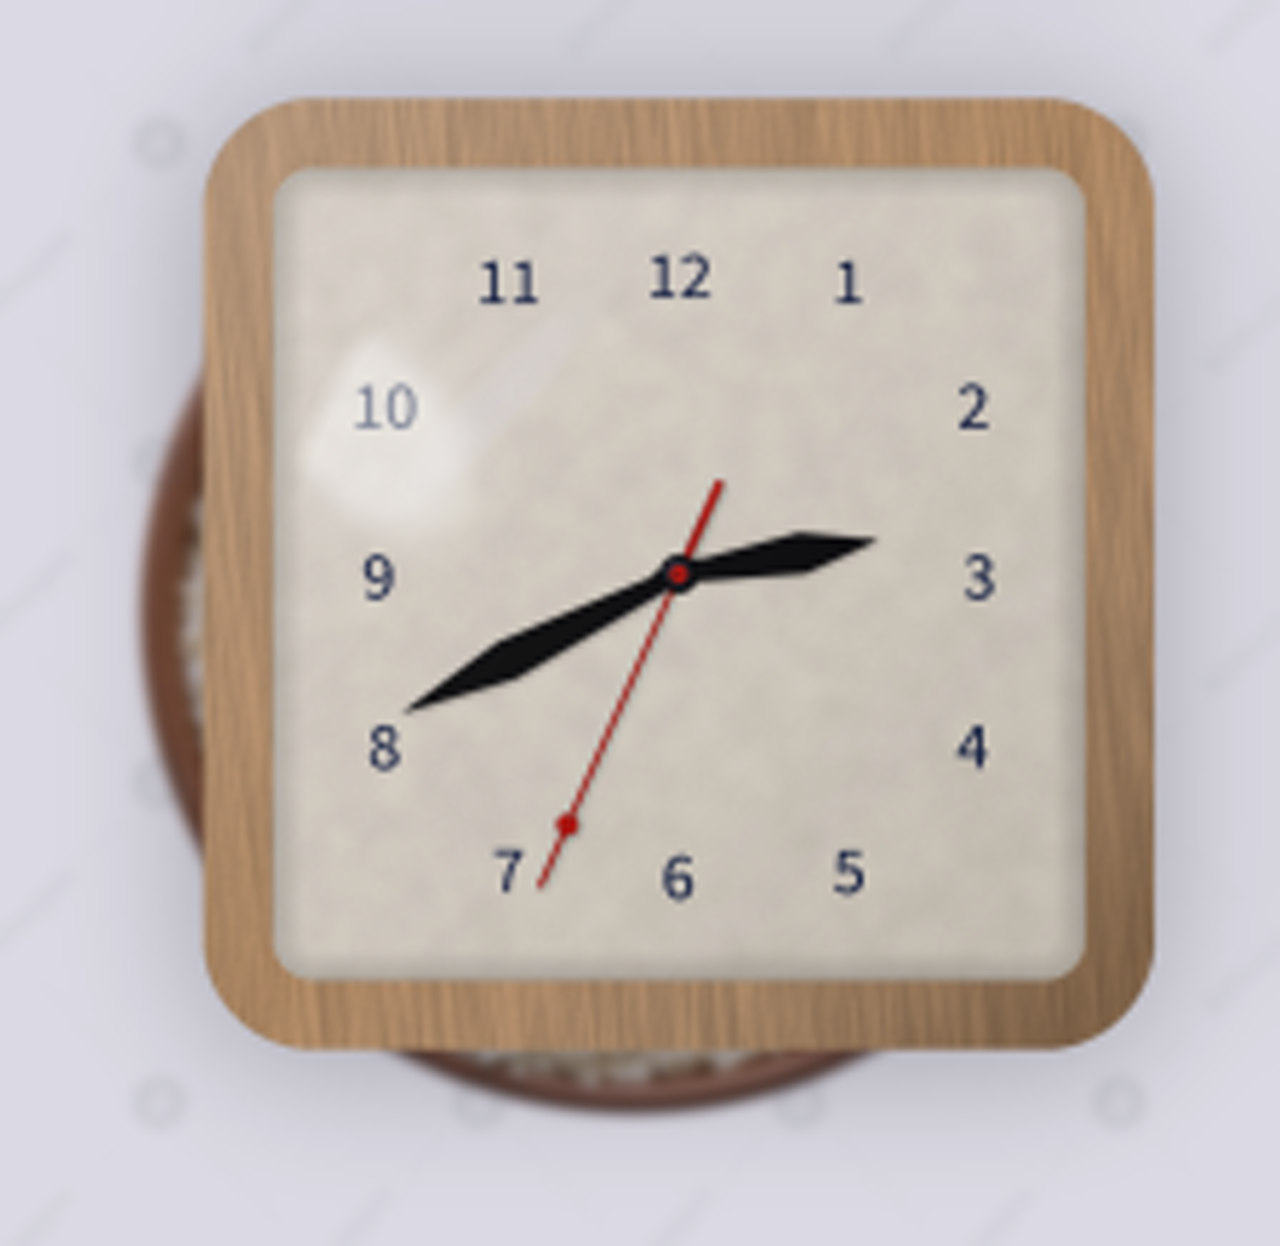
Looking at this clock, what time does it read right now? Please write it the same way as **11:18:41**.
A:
**2:40:34**
